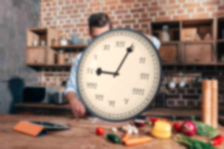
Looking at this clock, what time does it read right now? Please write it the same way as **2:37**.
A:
**9:04**
